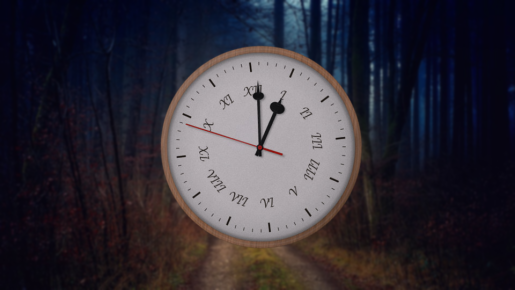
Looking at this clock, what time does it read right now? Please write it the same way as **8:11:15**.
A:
**1:00:49**
